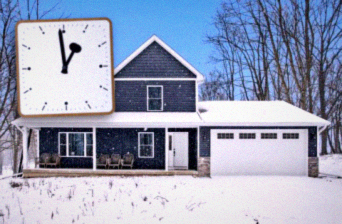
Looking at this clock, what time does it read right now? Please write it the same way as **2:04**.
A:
**12:59**
